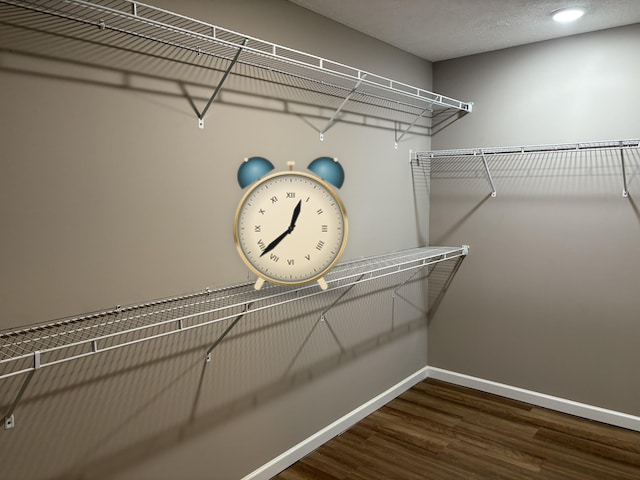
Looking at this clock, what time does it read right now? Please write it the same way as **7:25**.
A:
**12:38**
